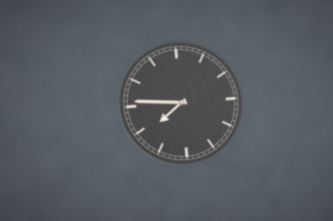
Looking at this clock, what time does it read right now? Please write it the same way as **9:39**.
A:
**7:46**
